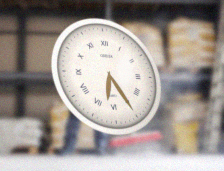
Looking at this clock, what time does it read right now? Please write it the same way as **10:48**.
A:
**6:25**
